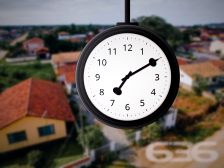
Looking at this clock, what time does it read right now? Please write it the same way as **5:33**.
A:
**7:10**
